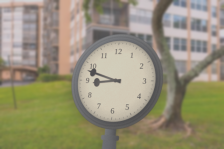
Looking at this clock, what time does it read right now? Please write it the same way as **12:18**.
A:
**8:48**
